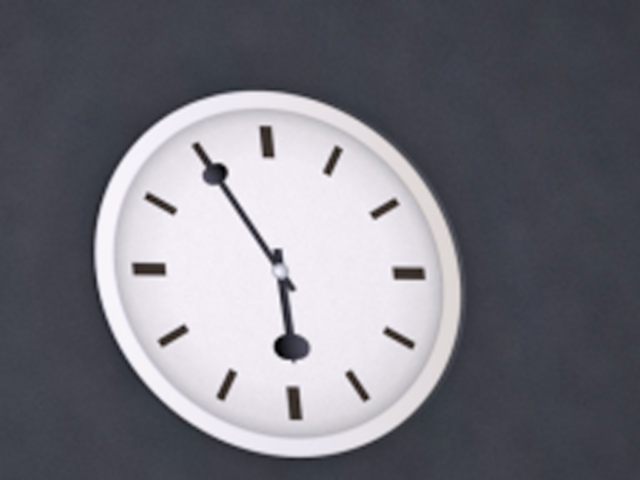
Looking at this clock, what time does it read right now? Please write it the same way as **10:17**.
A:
**5:55**
